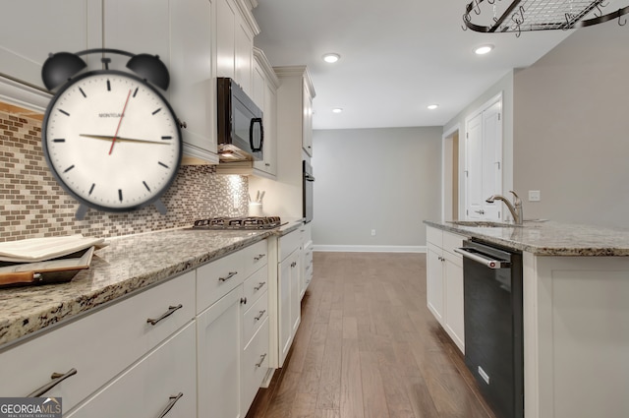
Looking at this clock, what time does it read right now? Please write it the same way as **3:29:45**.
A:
**9:16:04**
